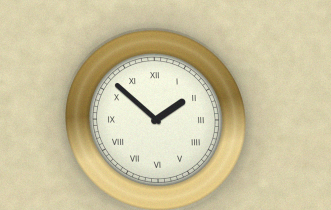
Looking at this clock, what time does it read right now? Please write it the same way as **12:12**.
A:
**1:52**
